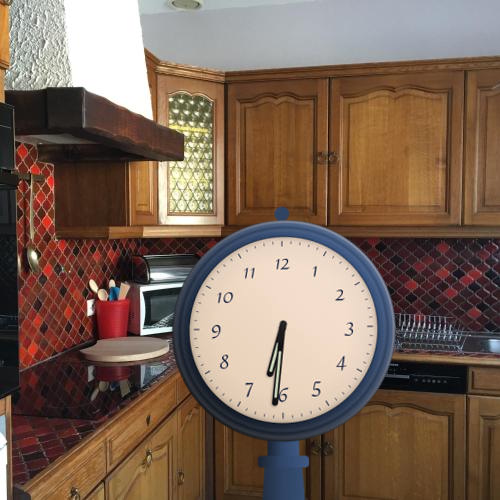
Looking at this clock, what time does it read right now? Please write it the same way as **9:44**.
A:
**6:31**
